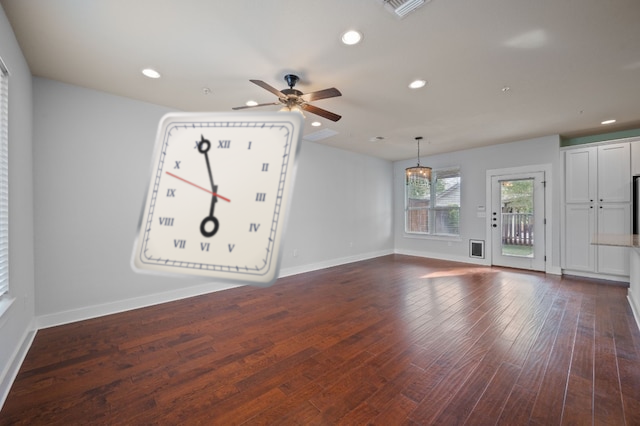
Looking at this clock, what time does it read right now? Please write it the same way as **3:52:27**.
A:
**5:55:48**
